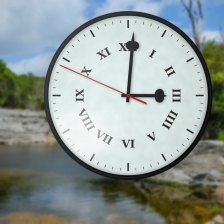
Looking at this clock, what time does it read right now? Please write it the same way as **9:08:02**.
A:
**3:00:49**
